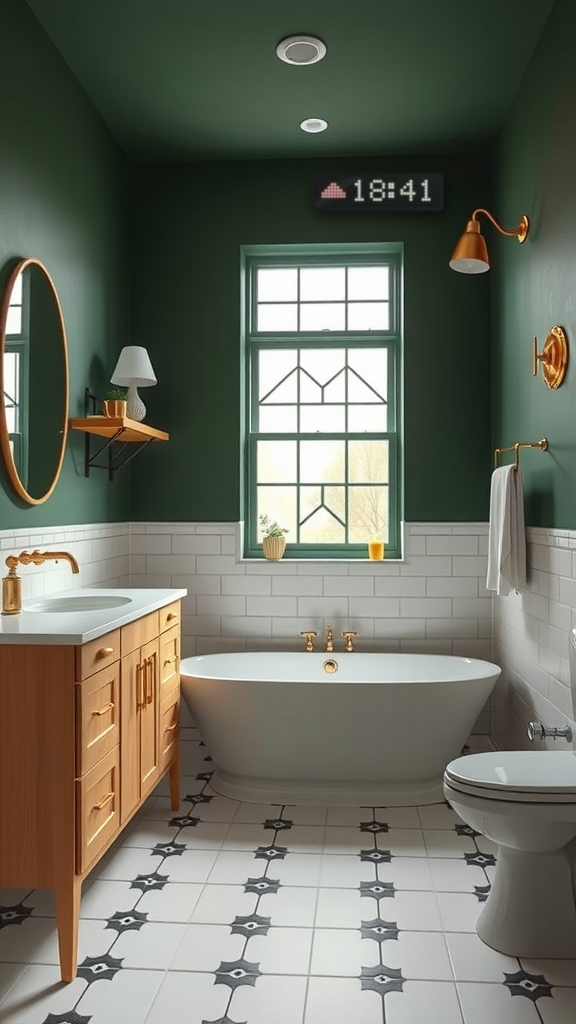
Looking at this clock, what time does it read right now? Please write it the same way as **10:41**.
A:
**18:41**
